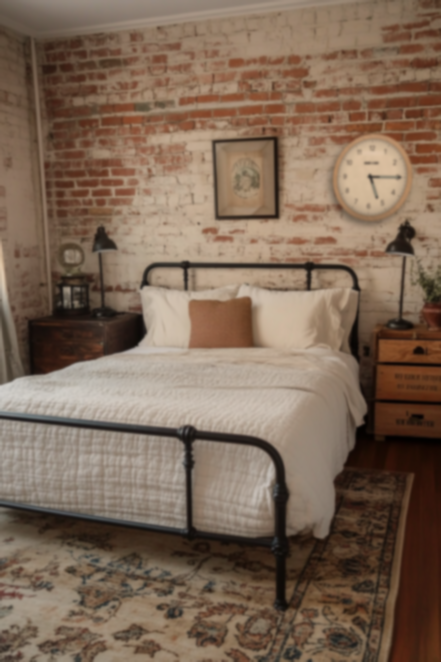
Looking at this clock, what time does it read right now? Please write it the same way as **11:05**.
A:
**5:15**
